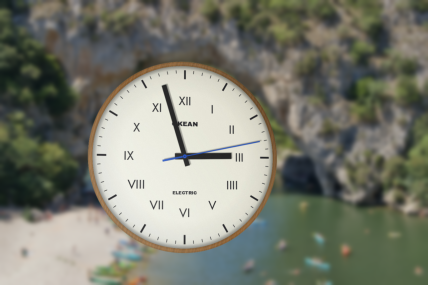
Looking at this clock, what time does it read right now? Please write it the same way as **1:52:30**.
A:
**2:57:13**
